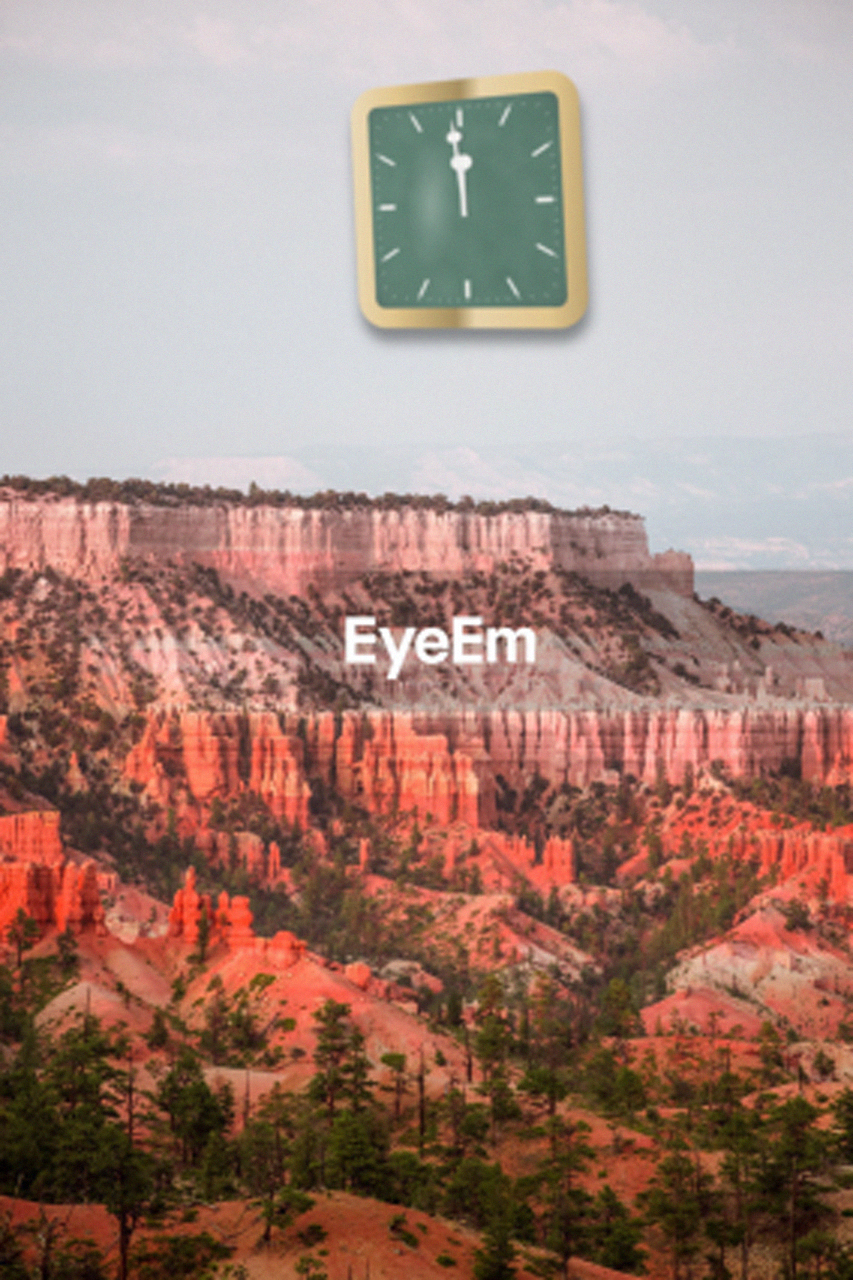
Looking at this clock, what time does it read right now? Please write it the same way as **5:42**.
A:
**11:59**
